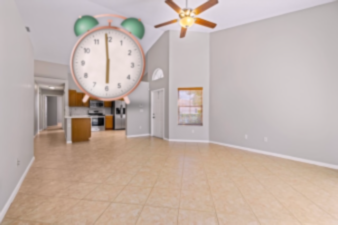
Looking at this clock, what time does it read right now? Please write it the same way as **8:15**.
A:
**5:59**
